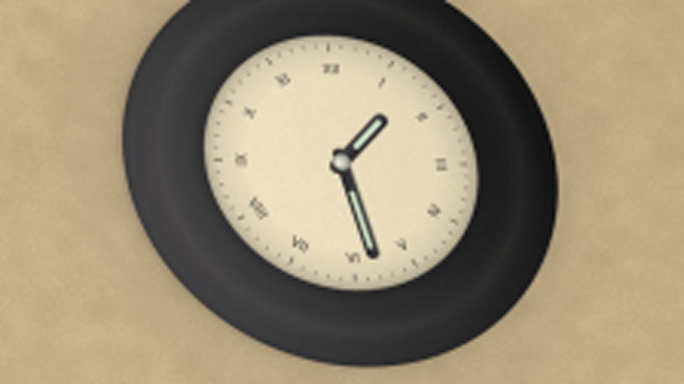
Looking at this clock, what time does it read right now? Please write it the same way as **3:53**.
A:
**1:28**
